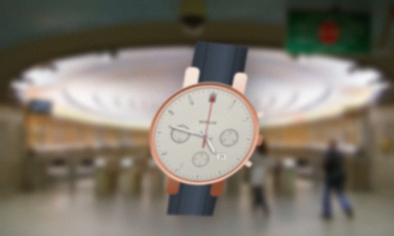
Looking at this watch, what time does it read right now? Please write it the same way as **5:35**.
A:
**4:47**
